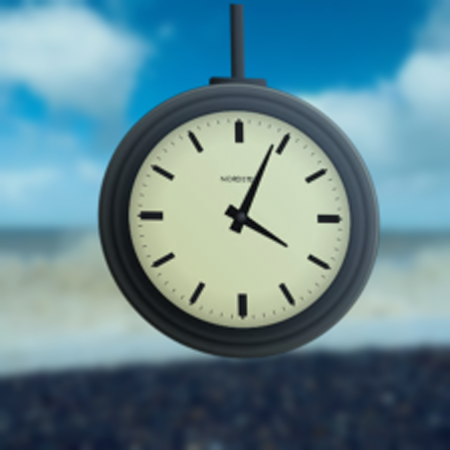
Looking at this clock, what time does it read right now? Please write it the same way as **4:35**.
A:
**4:04**
